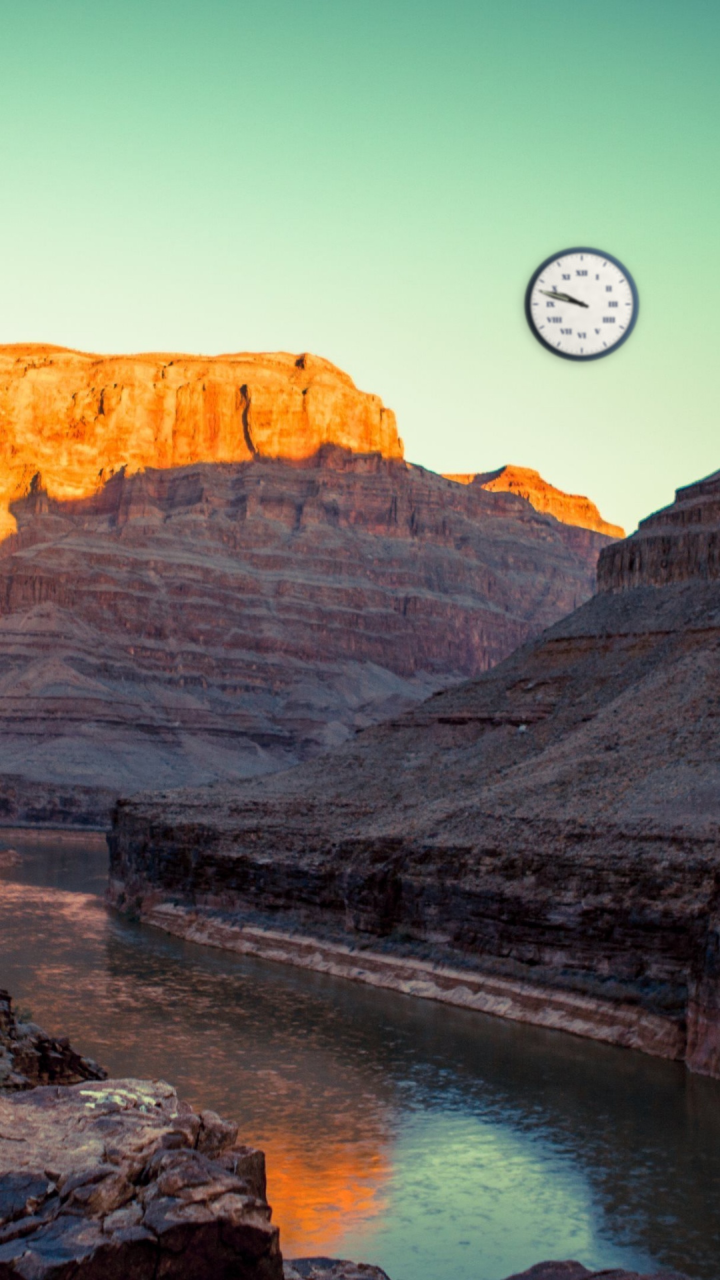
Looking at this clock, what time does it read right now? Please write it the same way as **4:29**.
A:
**9:48**
